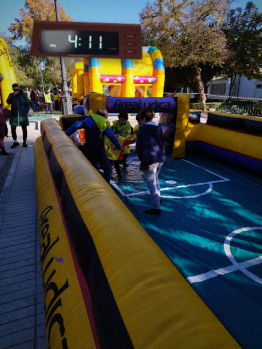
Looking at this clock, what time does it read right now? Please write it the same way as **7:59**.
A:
**4:11**
